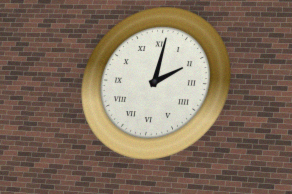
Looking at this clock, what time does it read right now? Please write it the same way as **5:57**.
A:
**2:01**
